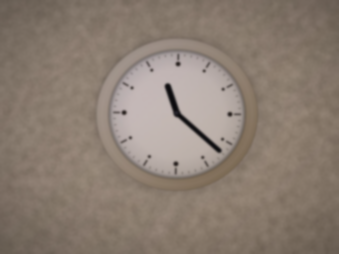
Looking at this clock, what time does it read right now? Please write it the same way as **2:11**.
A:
**11:22**
